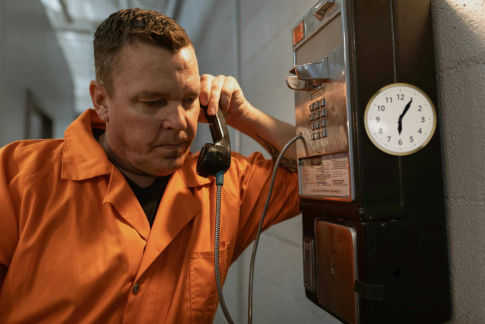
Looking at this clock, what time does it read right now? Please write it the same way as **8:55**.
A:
**6:05**
